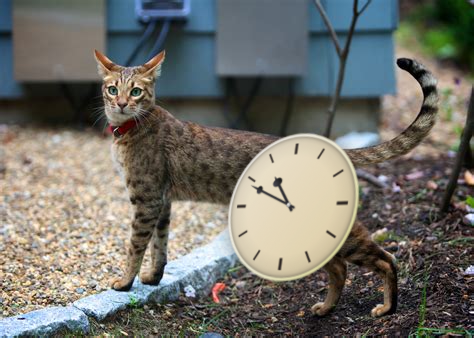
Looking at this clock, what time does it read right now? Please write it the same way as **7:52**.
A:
**10:49**
